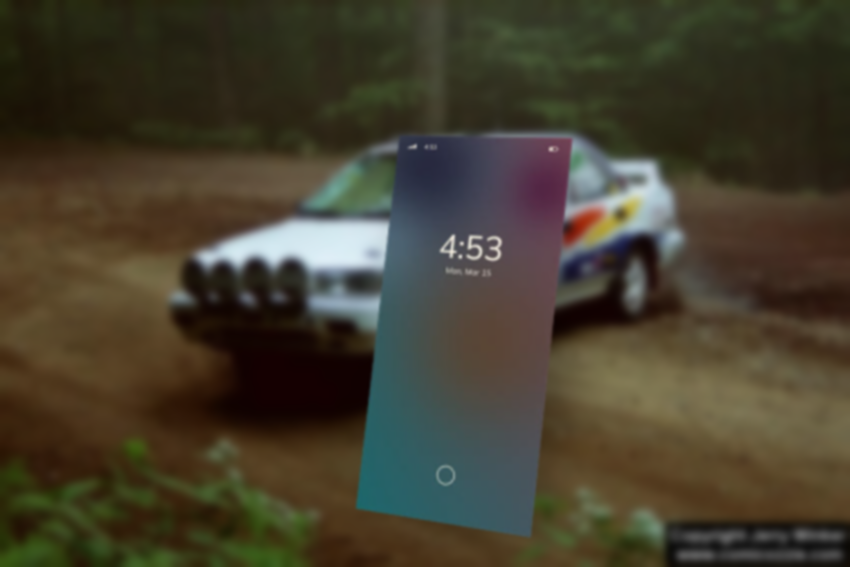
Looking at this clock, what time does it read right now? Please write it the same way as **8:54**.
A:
**4:53**
